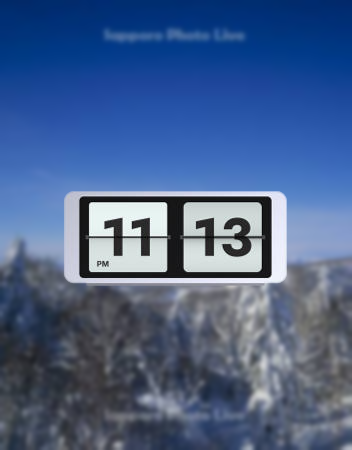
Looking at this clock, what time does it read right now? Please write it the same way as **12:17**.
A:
**11:13**
